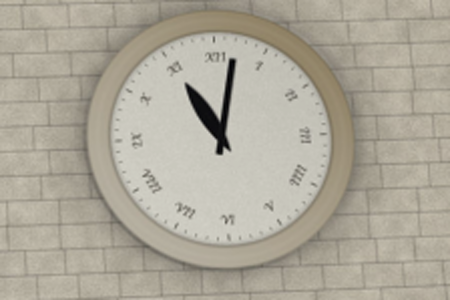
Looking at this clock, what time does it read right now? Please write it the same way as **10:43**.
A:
**11:02**
